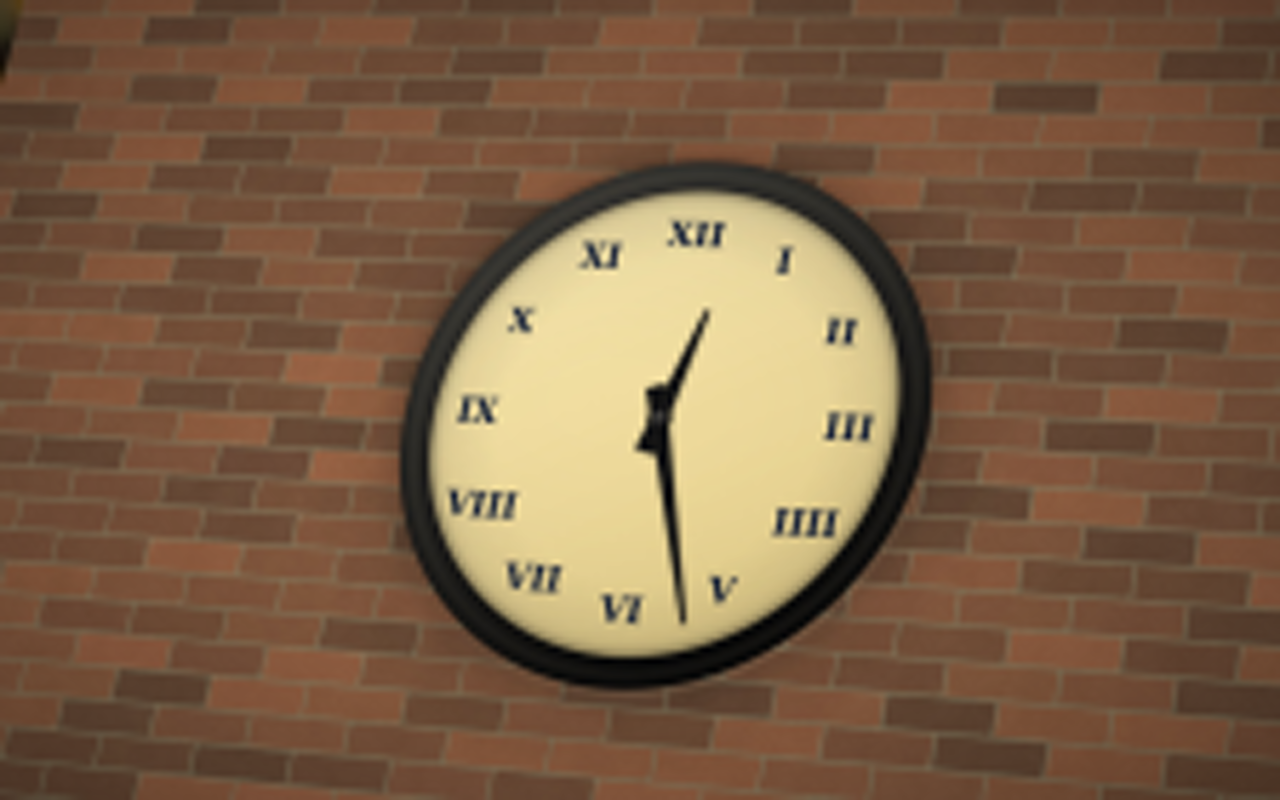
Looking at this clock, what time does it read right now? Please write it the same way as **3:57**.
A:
**12:27**
